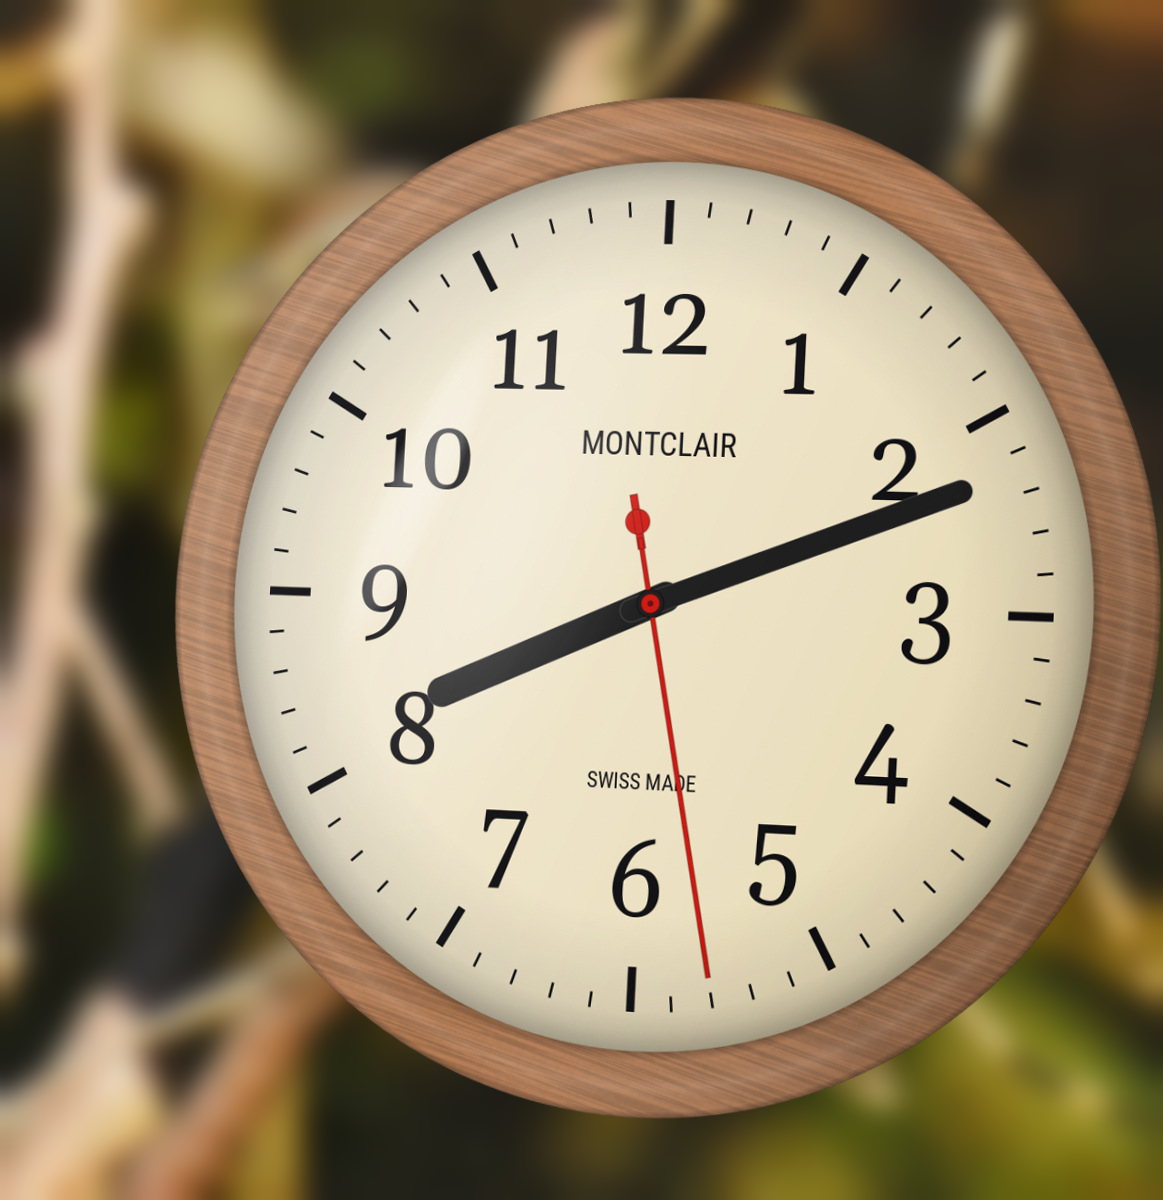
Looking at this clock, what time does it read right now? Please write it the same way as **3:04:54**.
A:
**8:11:28**
